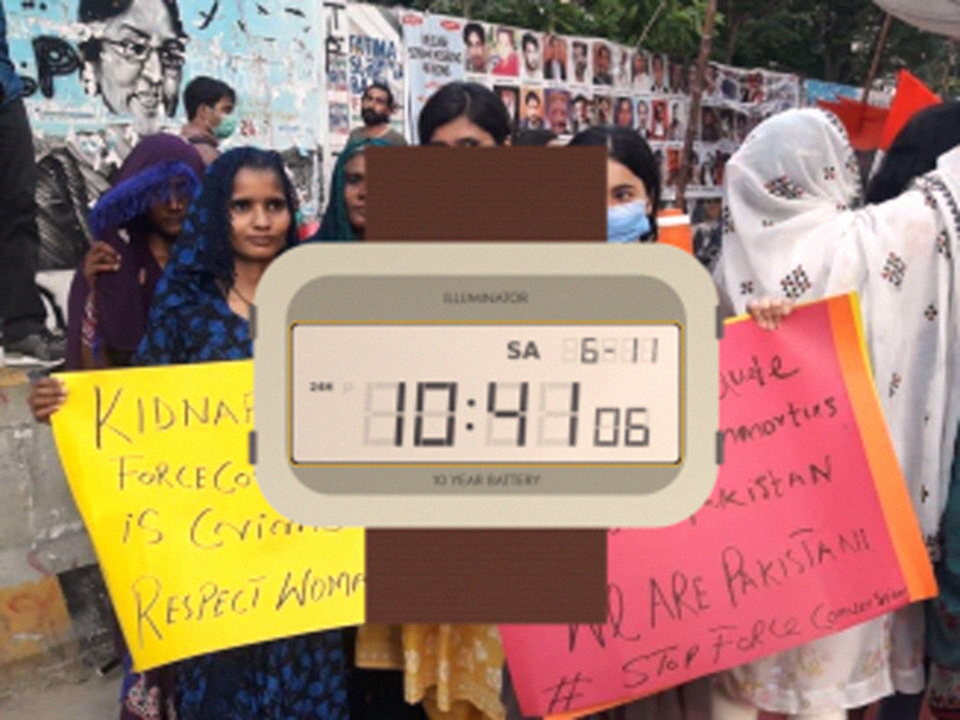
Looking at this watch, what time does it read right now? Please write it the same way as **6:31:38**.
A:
**10:41:06**
